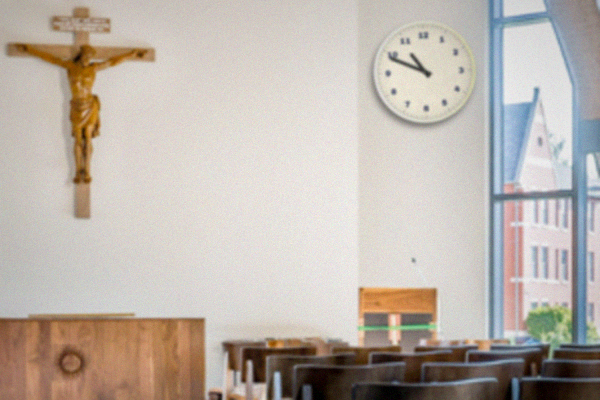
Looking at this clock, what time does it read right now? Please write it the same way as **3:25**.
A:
**10:49**
